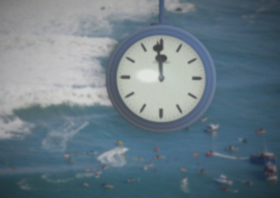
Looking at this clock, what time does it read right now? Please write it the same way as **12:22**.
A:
**11:59**
